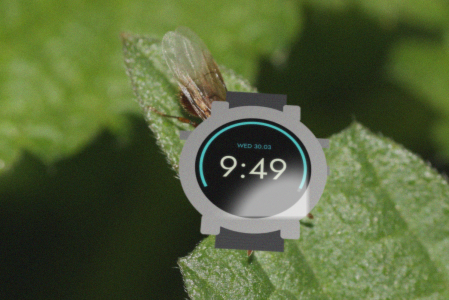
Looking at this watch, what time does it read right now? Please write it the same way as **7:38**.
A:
**9:49**
